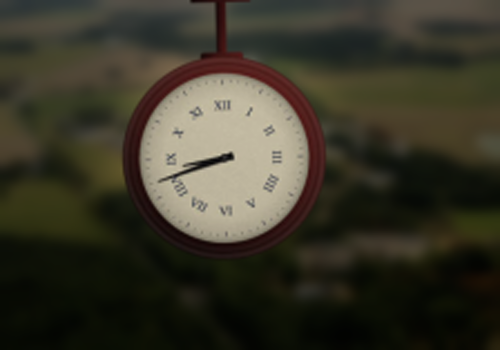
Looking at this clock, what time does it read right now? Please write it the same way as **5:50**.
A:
**8:42**
